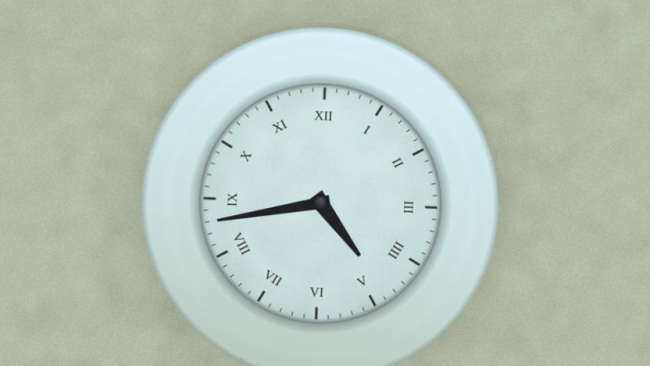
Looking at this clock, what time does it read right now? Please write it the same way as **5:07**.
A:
**4:43**
